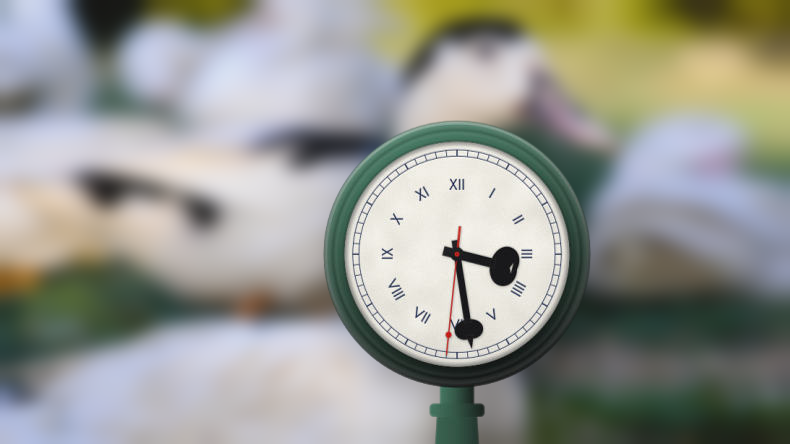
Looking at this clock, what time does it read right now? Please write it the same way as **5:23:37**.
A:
**3:28:31**
